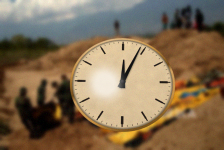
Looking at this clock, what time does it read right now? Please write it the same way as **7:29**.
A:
**12:04**
